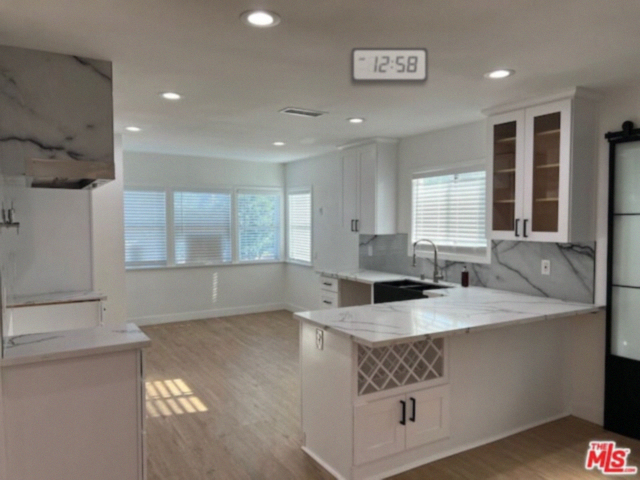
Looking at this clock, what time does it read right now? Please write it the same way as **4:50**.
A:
**12:58**
